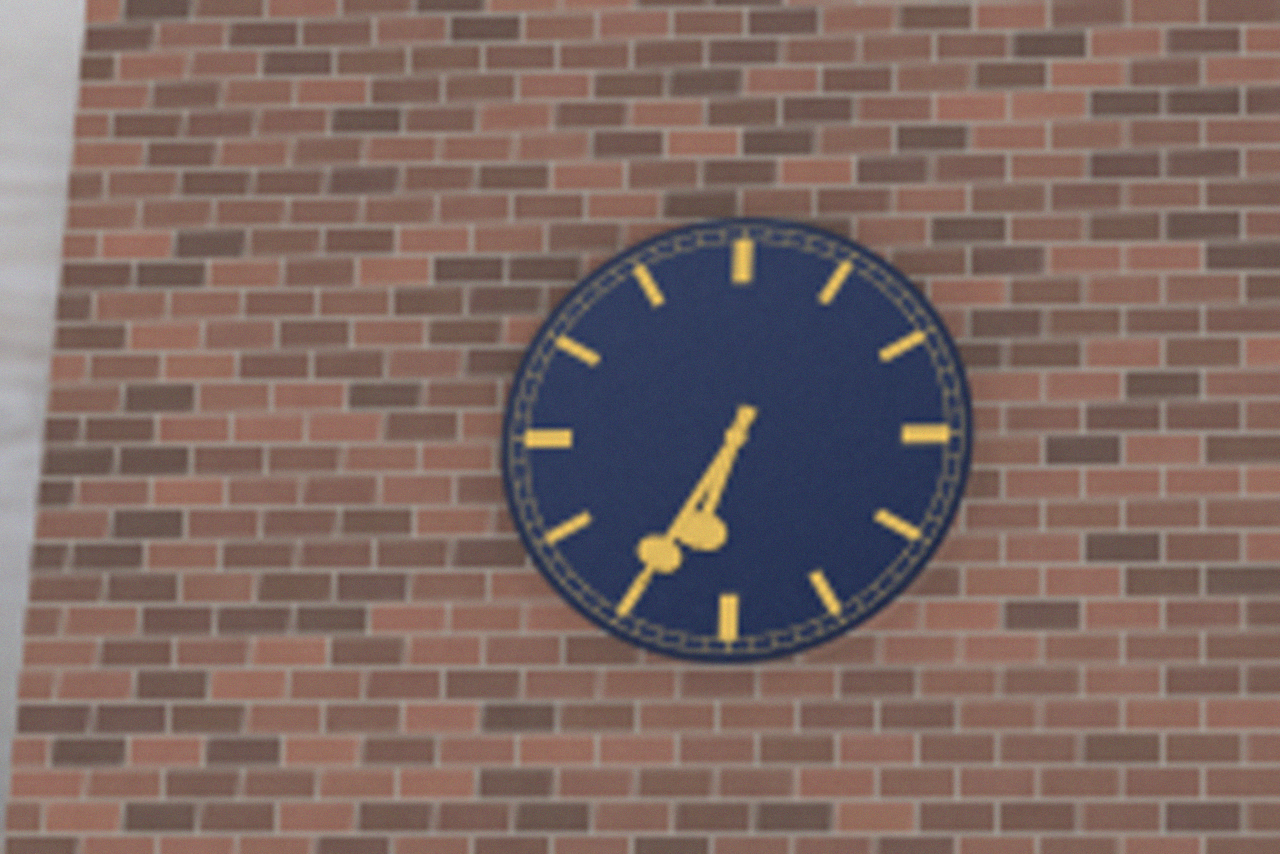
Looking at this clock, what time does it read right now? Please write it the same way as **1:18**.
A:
**6:35**
